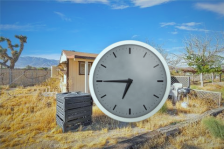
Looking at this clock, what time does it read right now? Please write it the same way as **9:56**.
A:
**6:45**
